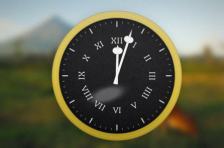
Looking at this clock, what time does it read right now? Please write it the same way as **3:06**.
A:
**12:03**
